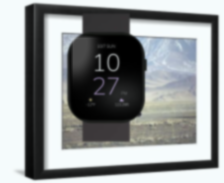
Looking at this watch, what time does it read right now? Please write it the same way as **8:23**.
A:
**10:27**
